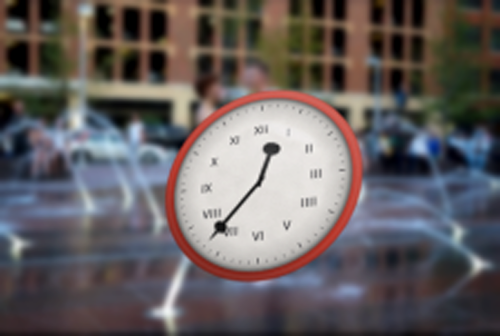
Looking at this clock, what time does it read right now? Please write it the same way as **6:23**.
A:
**12:37**
